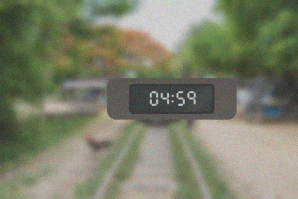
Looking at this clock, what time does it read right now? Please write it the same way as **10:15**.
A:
**4:59**
